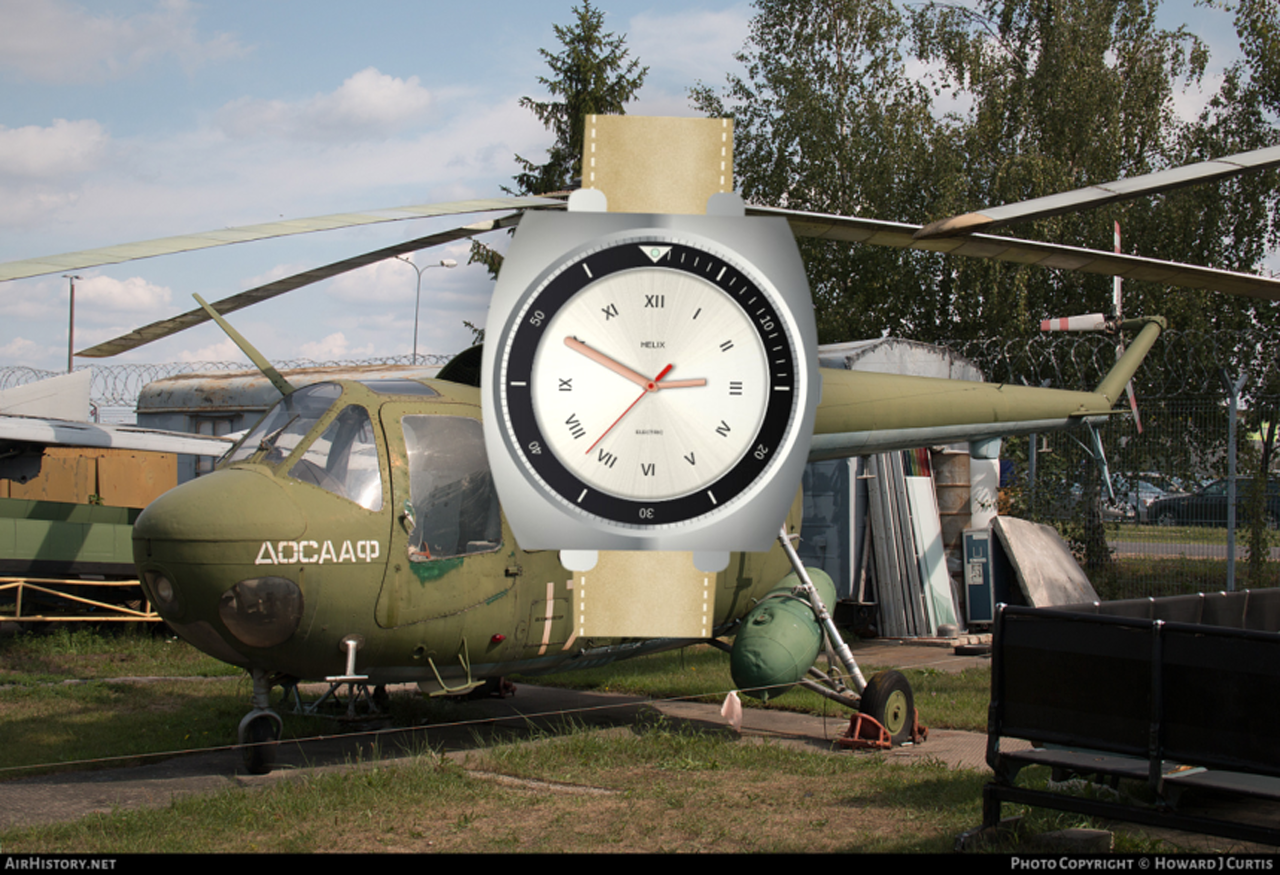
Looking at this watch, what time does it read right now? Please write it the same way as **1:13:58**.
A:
**2:49:37**
